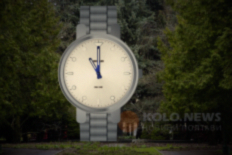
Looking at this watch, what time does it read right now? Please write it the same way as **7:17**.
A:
**11:00**
